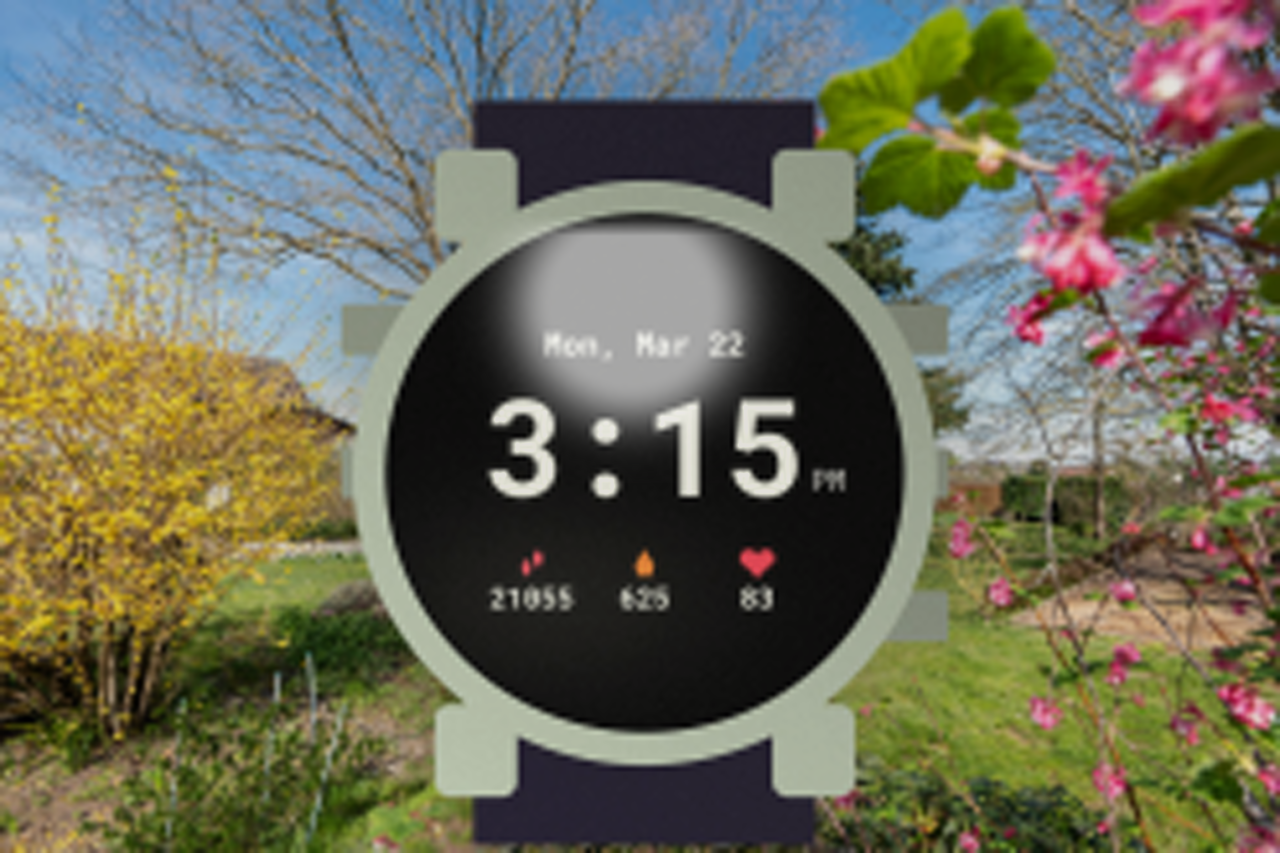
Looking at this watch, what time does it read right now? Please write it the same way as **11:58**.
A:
**3:15**
